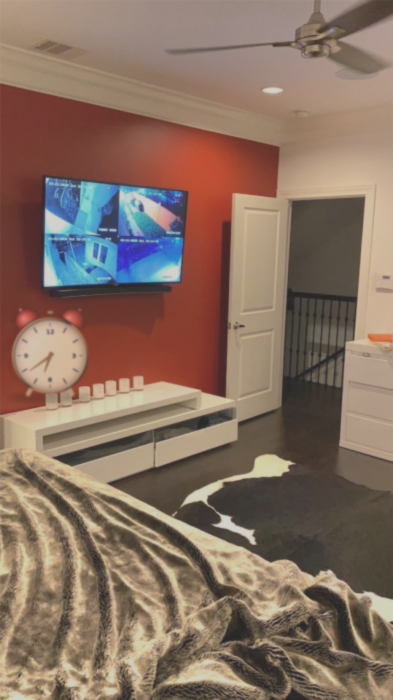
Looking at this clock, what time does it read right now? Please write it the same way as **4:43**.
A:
**6:39**
